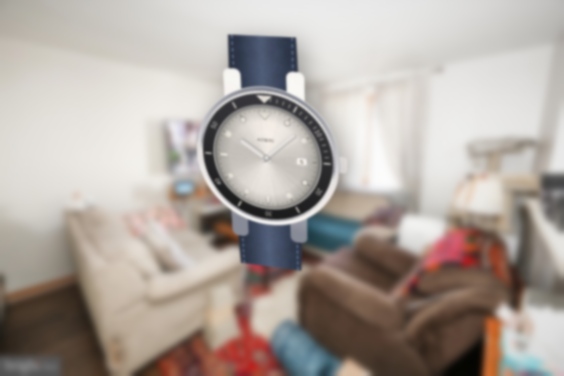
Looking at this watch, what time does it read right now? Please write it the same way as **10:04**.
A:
**10:08**
